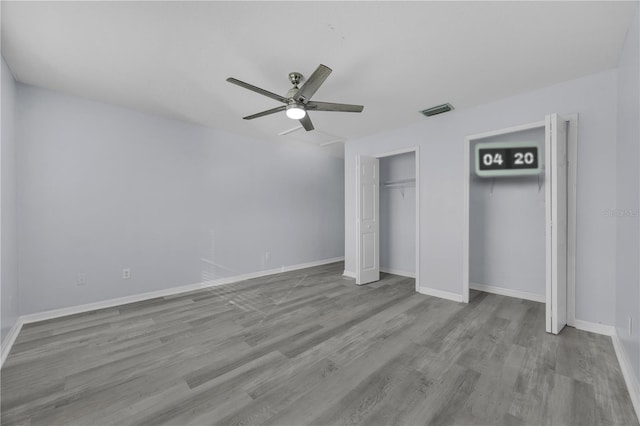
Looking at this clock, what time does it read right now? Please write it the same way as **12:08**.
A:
**4:20**
